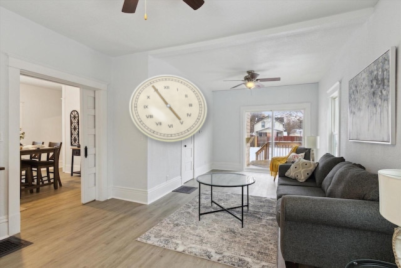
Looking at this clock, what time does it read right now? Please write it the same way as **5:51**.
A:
**4:55**
